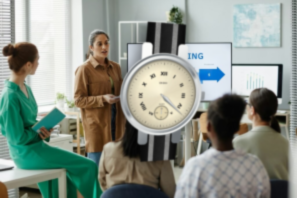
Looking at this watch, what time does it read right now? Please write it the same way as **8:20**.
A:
**4:22**
